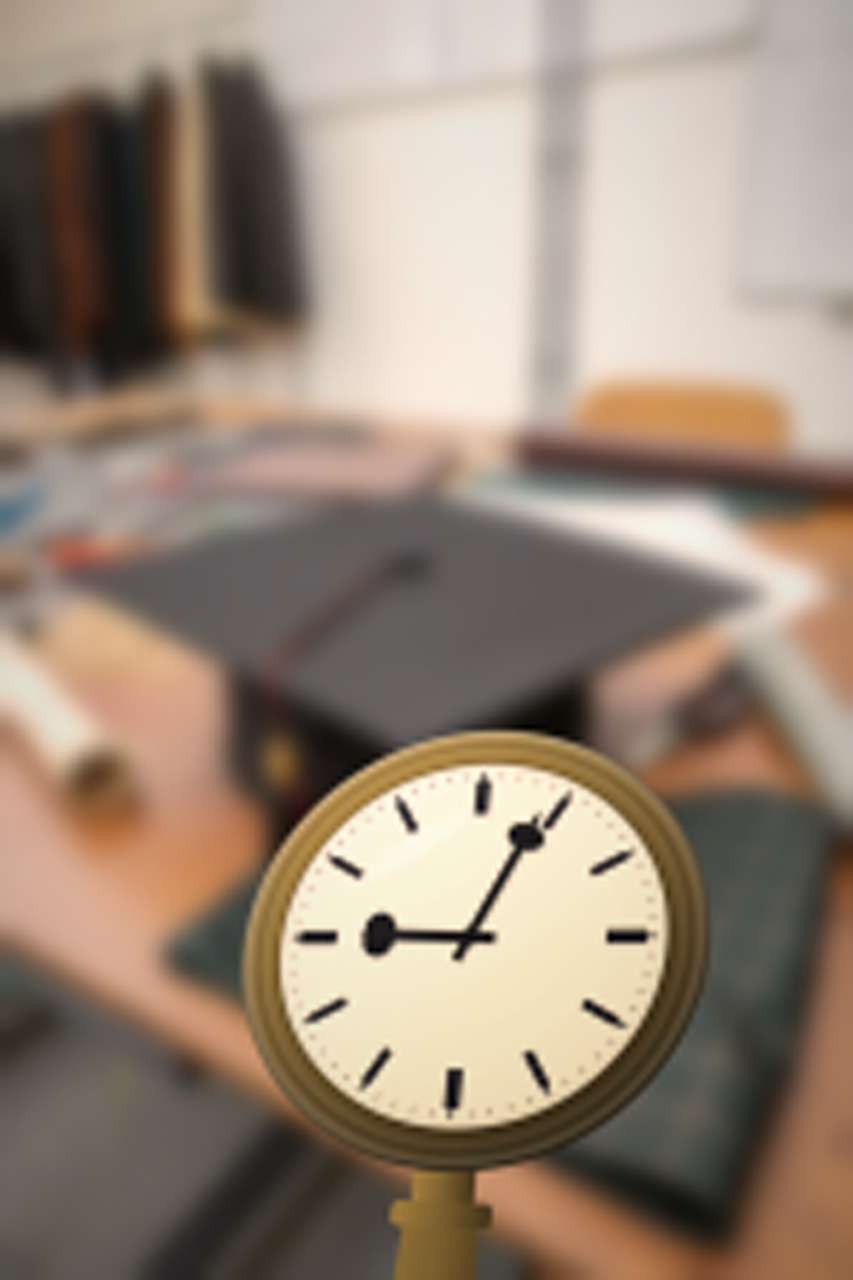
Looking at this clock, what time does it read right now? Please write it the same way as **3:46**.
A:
**9:04**
